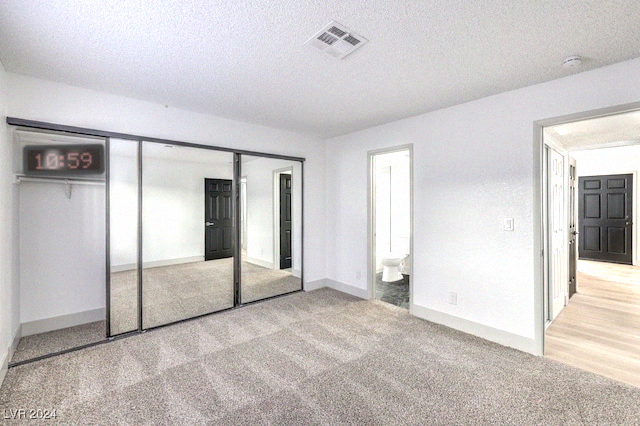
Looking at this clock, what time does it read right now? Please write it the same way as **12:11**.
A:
**10:59**
